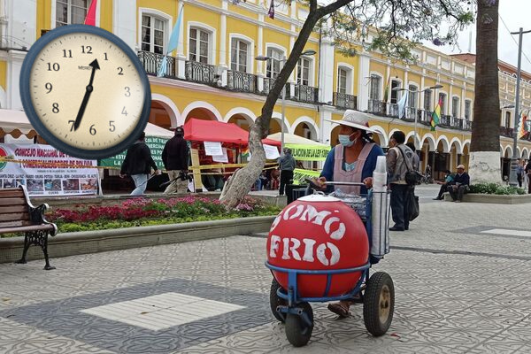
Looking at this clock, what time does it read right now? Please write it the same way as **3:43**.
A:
**12:34**
